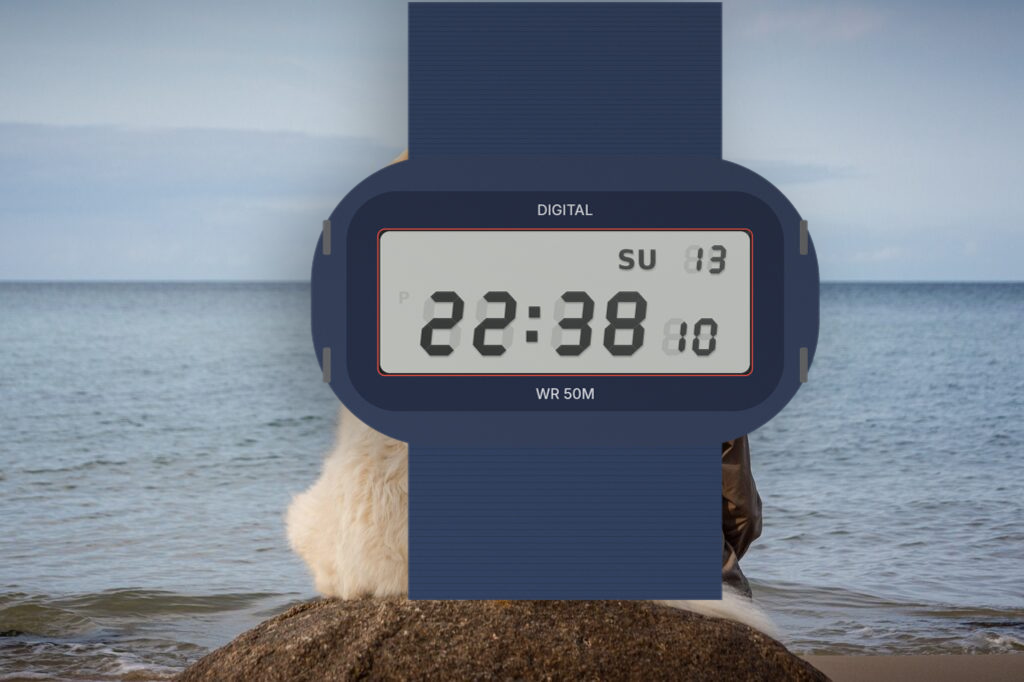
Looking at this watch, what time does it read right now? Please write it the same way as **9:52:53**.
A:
**22:38:10**
